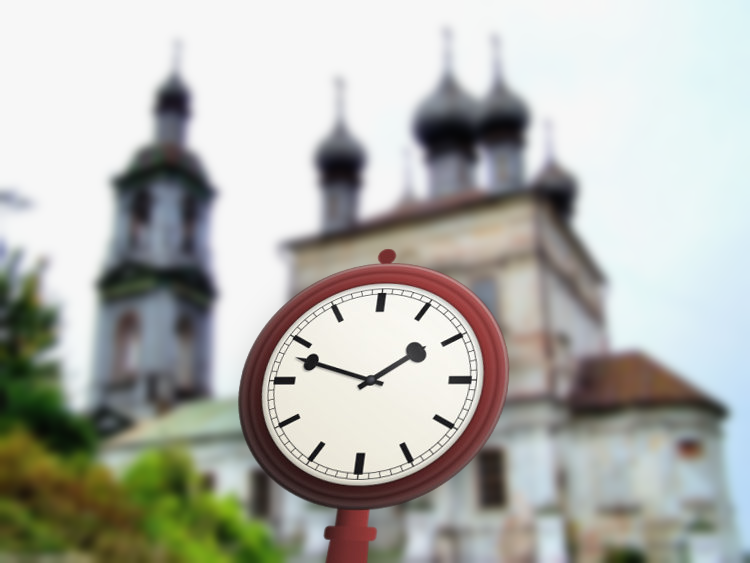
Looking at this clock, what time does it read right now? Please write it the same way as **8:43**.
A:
**1:48**
